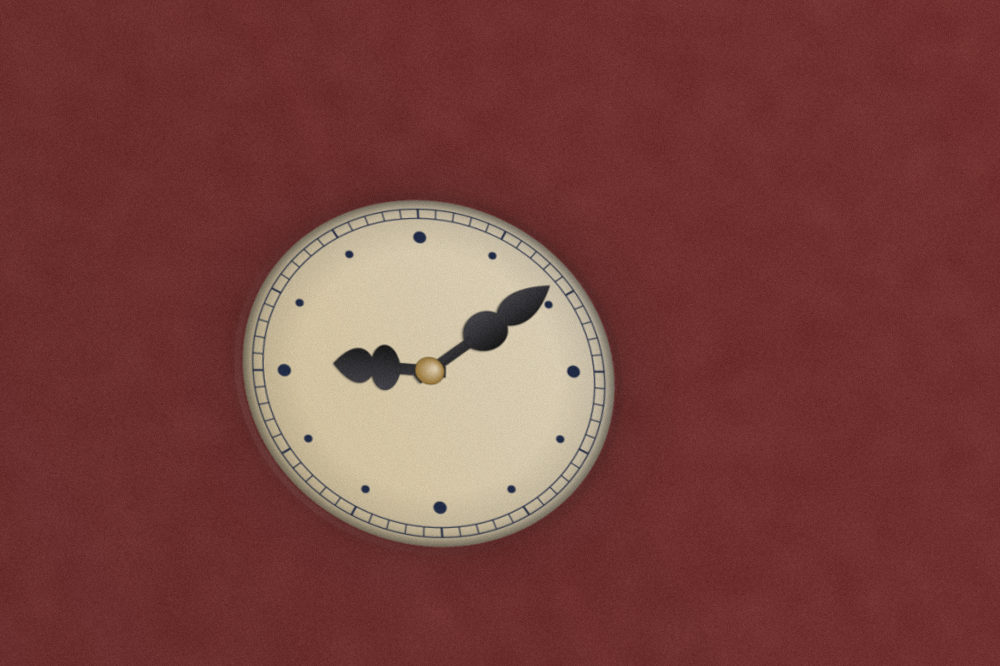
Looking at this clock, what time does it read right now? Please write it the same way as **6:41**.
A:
**9:09**
